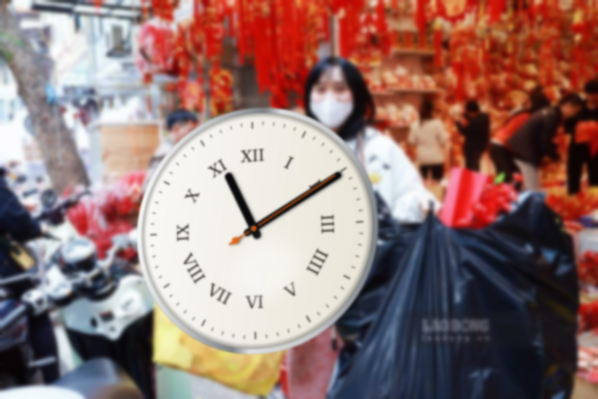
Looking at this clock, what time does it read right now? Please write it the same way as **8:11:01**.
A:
**11:10:10**
